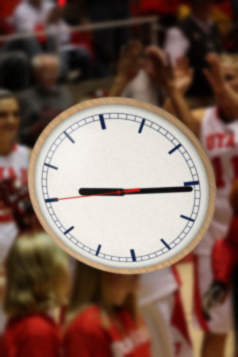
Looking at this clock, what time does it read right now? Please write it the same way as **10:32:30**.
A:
**9:15:45**
